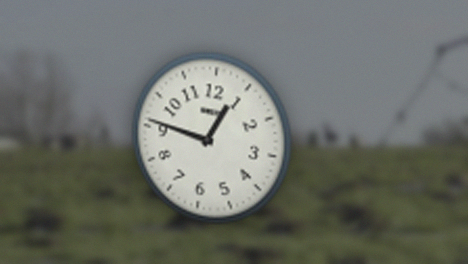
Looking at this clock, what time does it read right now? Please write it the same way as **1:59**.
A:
**12:46**
